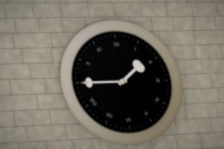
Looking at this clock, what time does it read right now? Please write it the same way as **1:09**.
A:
**1:45**
